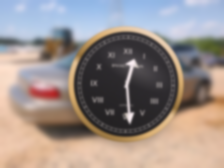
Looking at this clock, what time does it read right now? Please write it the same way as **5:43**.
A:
**12:29**
